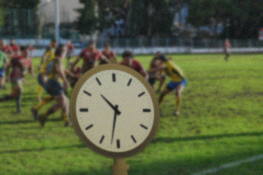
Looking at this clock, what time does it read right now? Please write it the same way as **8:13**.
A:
**10:32**
